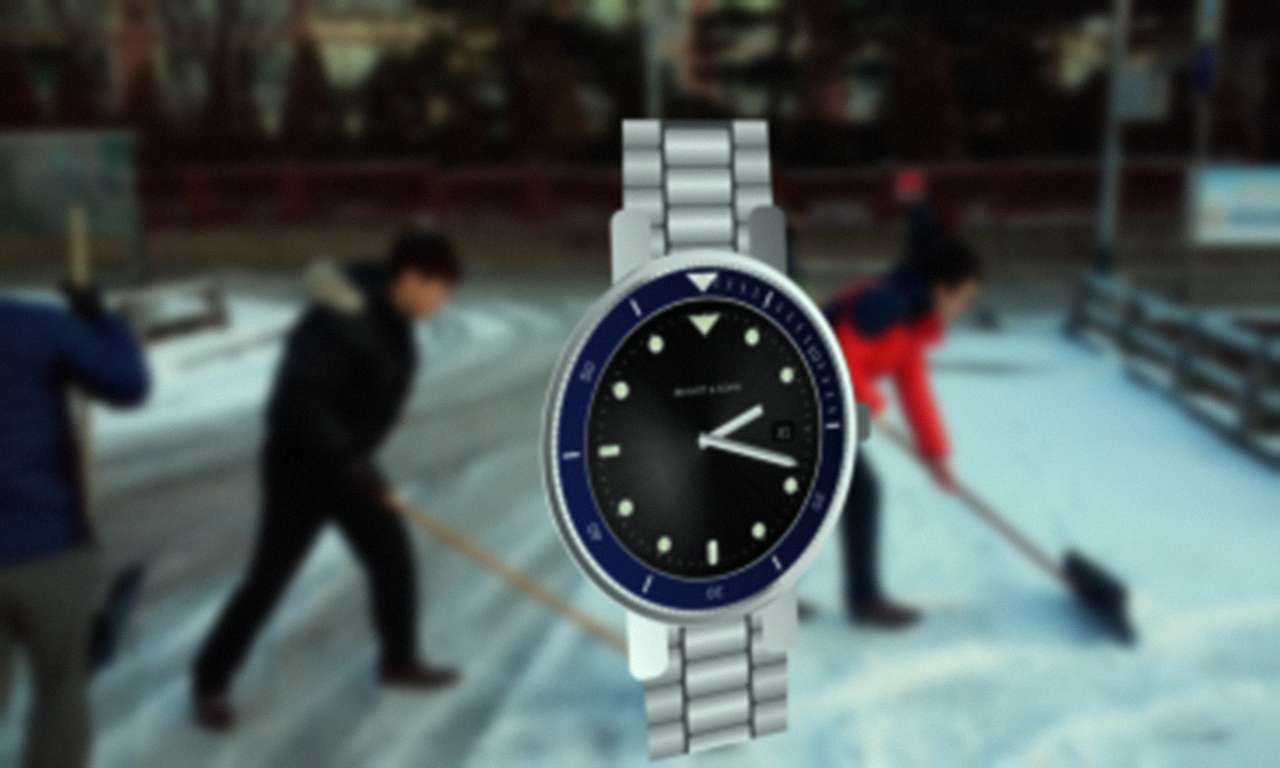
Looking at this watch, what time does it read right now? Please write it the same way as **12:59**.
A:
**2:18**
